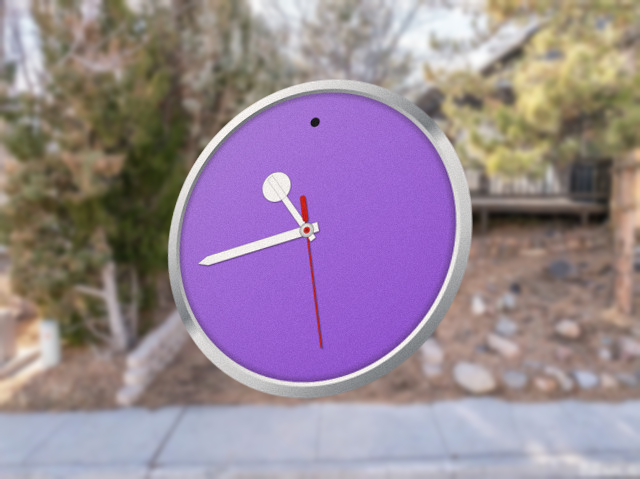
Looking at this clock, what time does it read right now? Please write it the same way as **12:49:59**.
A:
**10:42:28**
